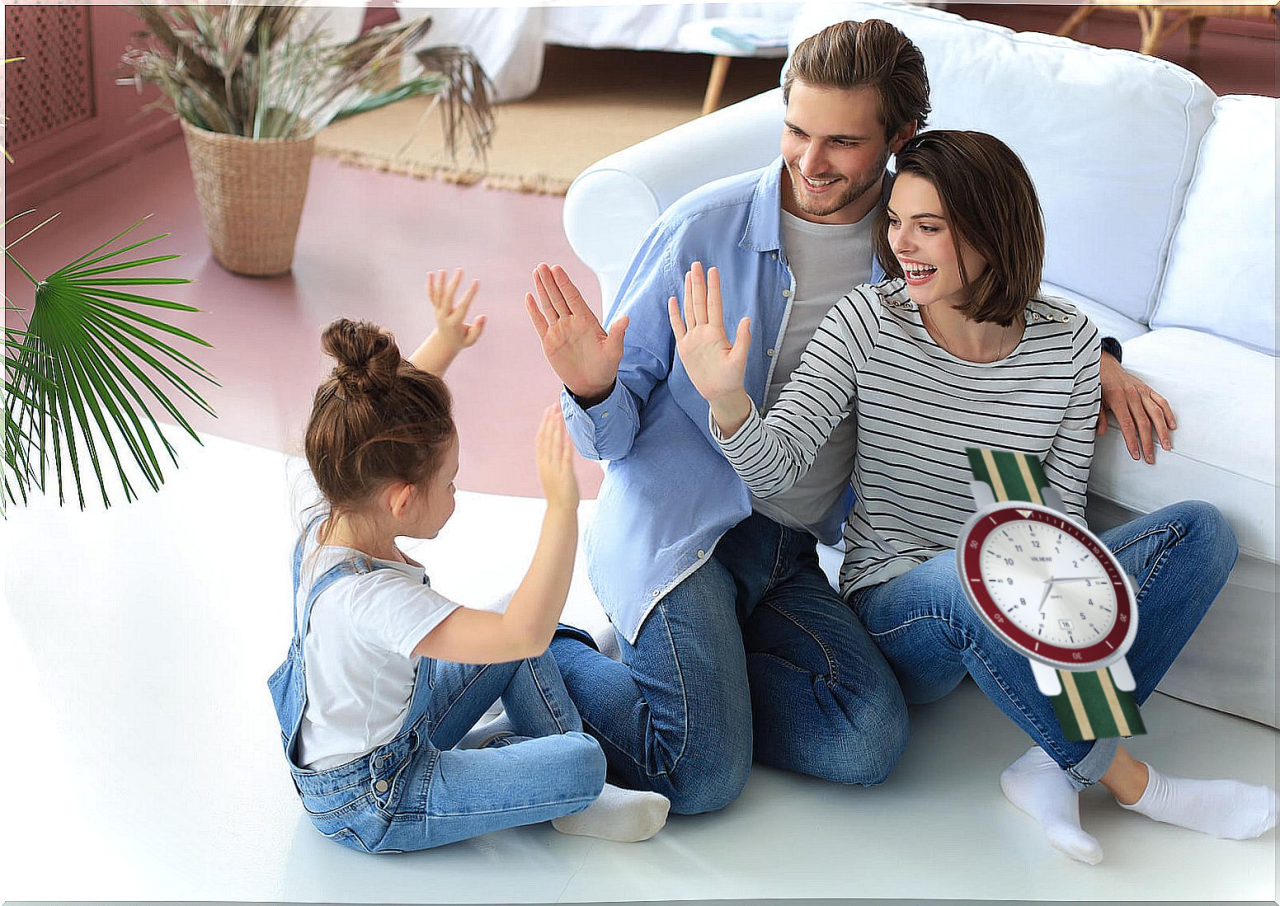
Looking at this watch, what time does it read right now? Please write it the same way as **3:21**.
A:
**7:14**
